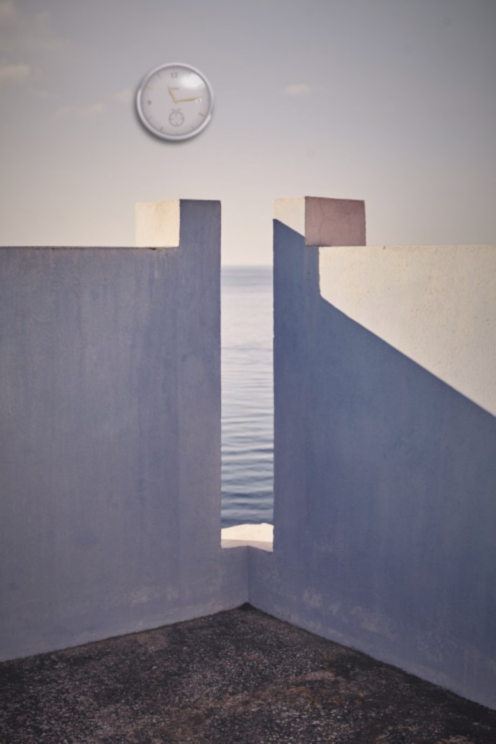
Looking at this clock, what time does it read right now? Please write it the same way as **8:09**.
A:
**11:14**
